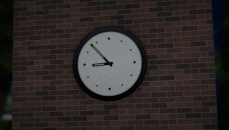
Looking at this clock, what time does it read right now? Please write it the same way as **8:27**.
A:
**8:53**
